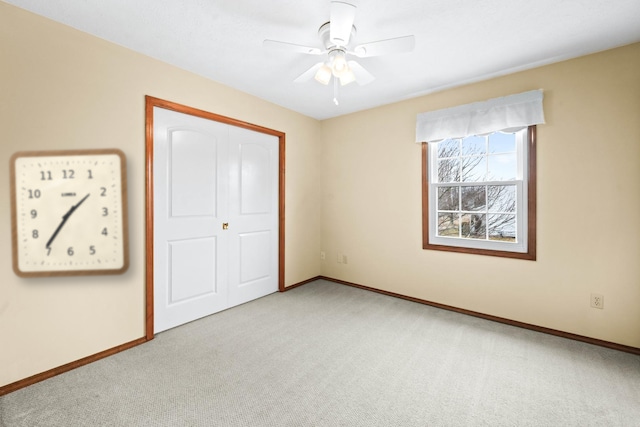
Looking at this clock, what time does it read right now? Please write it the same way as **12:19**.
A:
**1:36**
